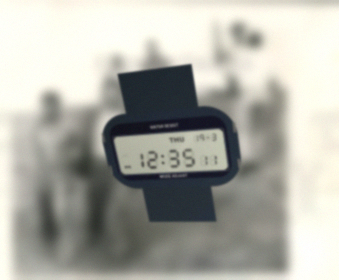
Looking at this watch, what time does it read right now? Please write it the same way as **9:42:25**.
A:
**12:35:11**
